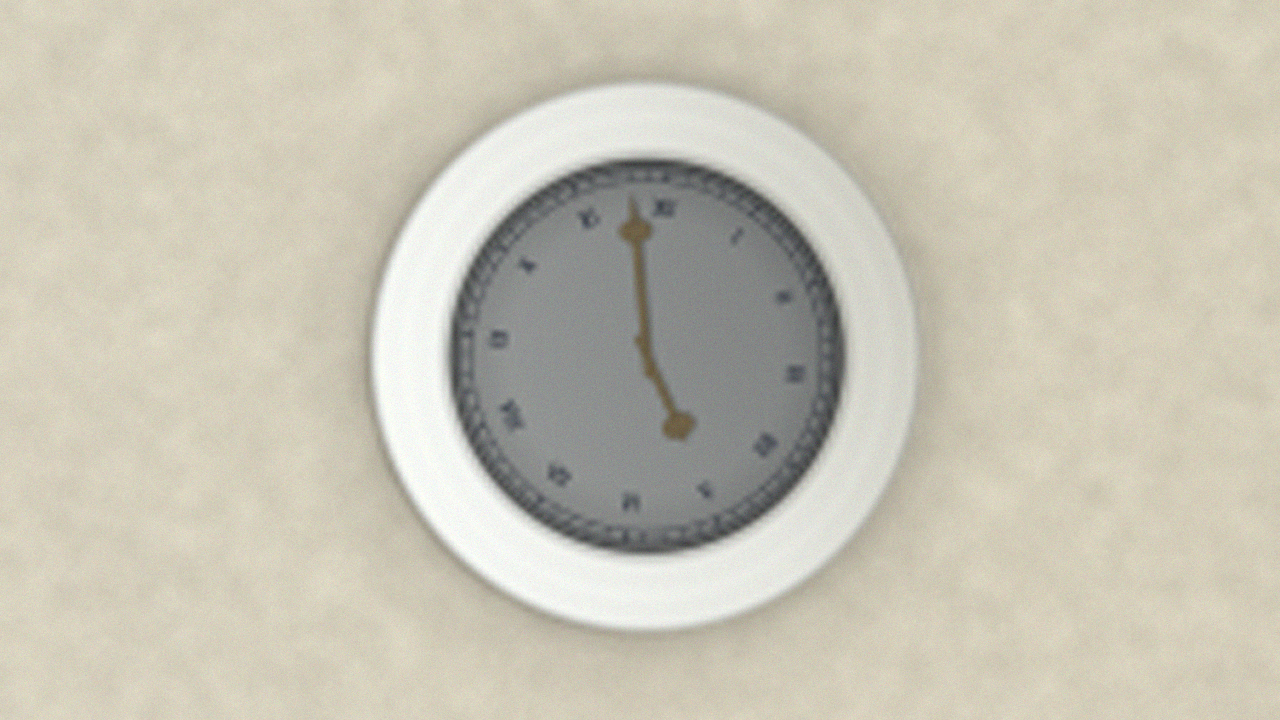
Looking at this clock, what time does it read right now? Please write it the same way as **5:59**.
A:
**4:58**
